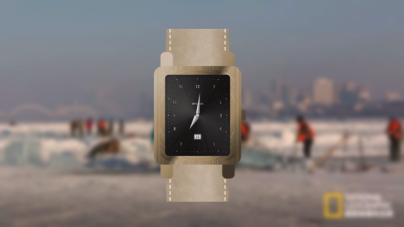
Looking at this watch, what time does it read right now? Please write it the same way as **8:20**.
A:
**7:01**
